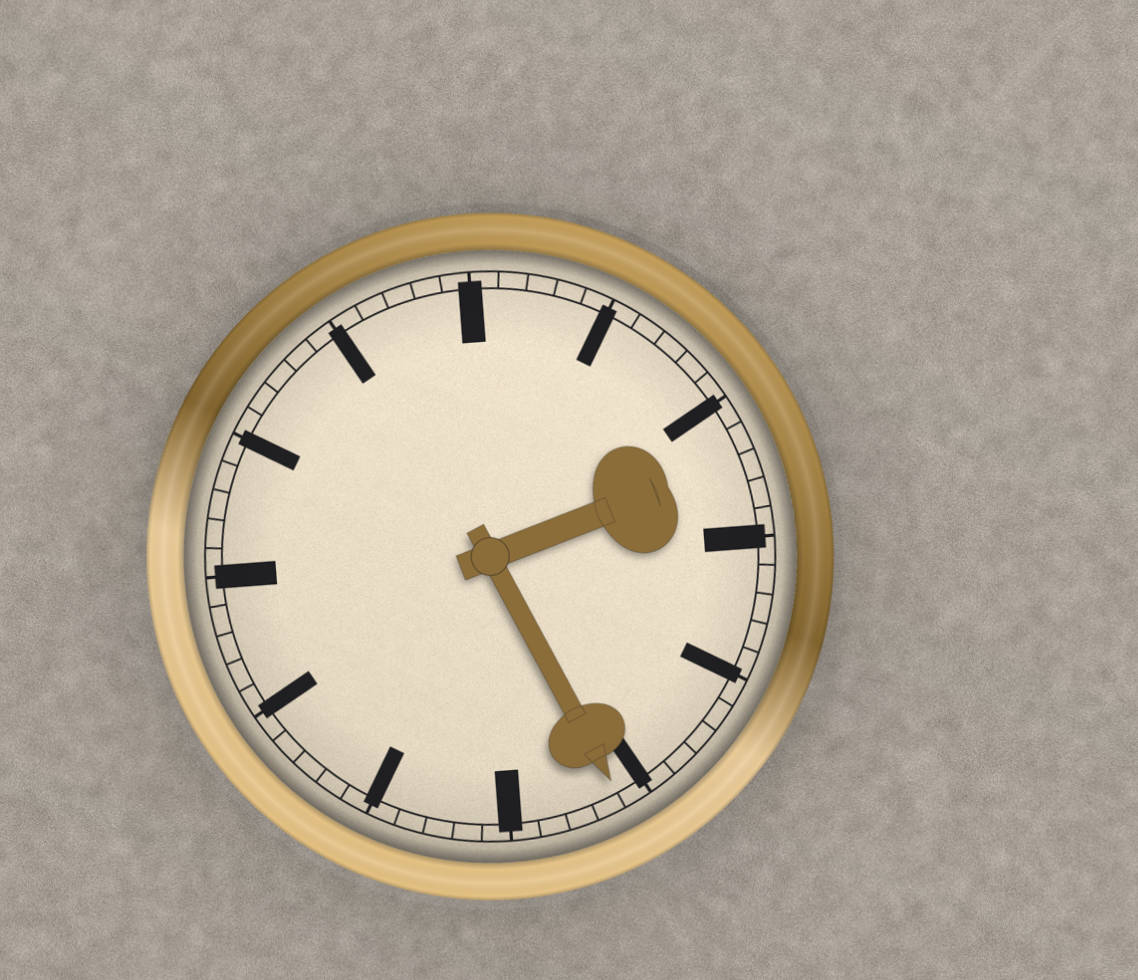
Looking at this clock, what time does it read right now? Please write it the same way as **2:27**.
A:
**2:26**
